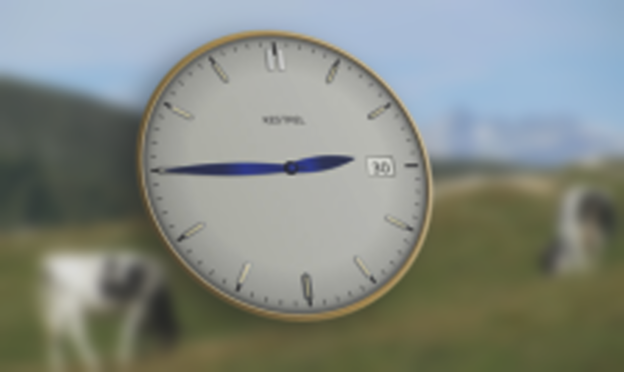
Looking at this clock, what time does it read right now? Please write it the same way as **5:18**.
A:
**2:45**
